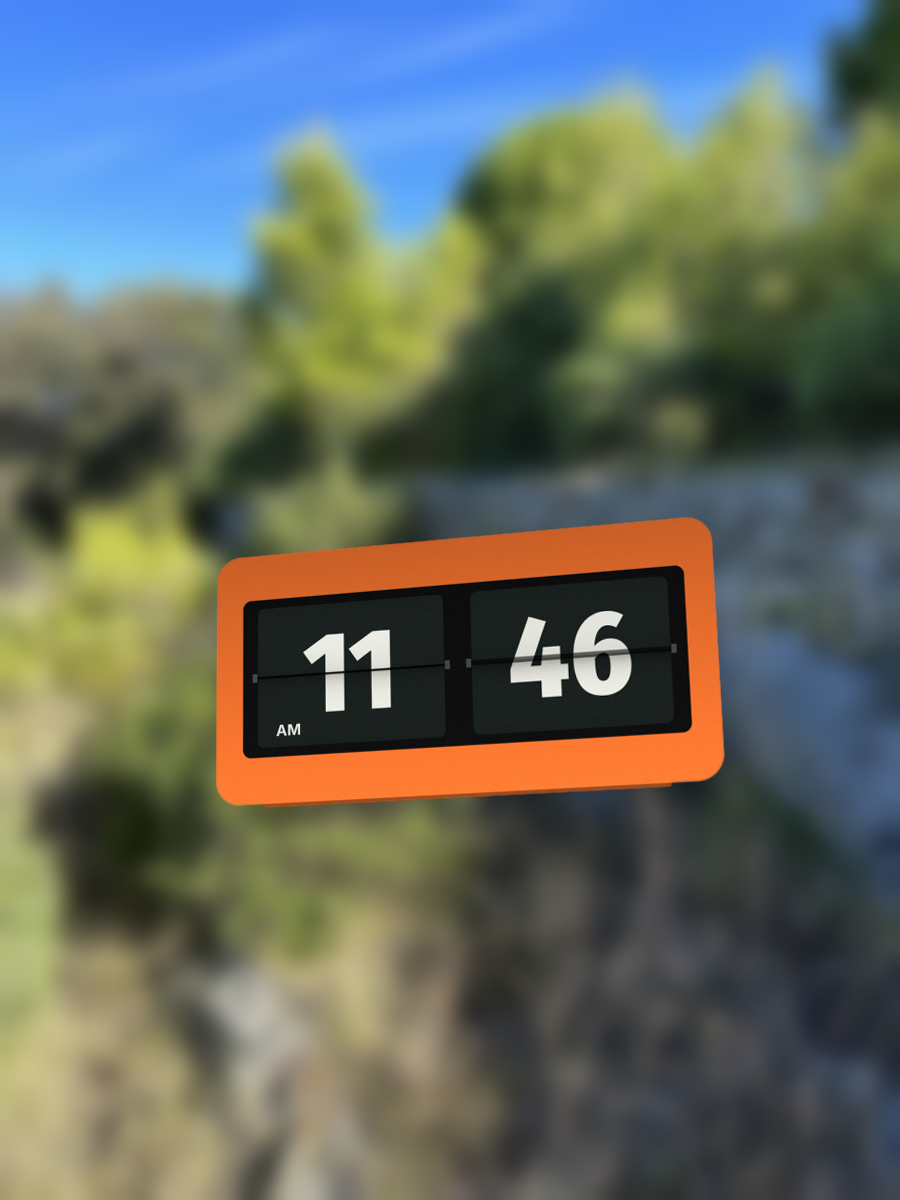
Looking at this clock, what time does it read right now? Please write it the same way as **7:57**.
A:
**11:46**
